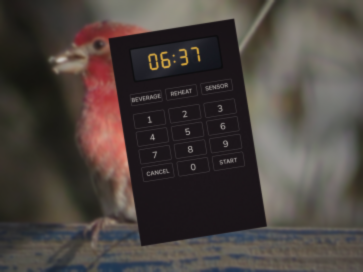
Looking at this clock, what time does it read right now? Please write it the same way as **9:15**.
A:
**6:37**
